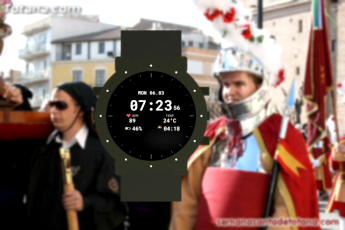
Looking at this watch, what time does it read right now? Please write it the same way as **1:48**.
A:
**7:23**
